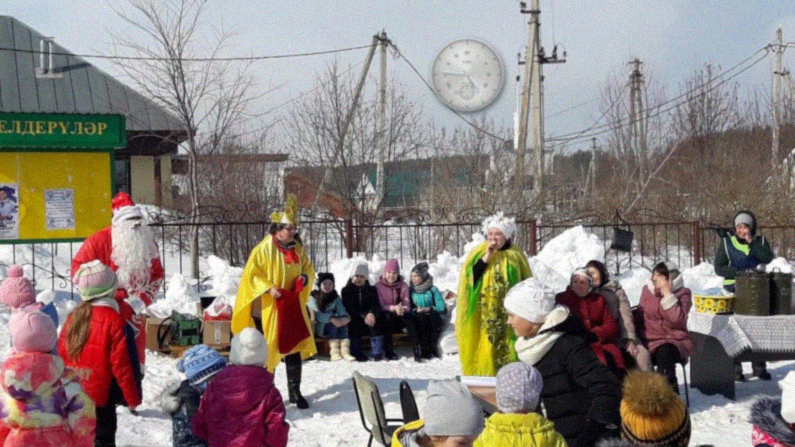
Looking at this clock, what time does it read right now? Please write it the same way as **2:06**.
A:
**4:46**
